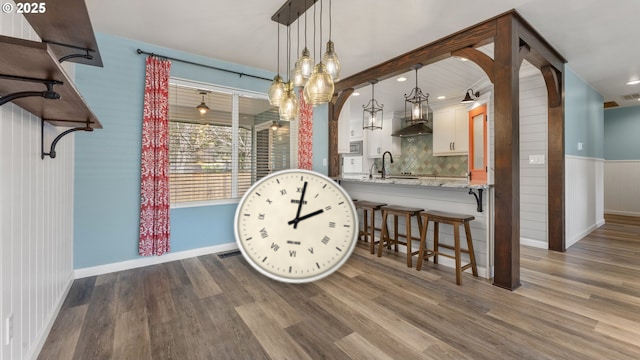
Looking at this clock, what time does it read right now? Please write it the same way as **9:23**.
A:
**2:01**
